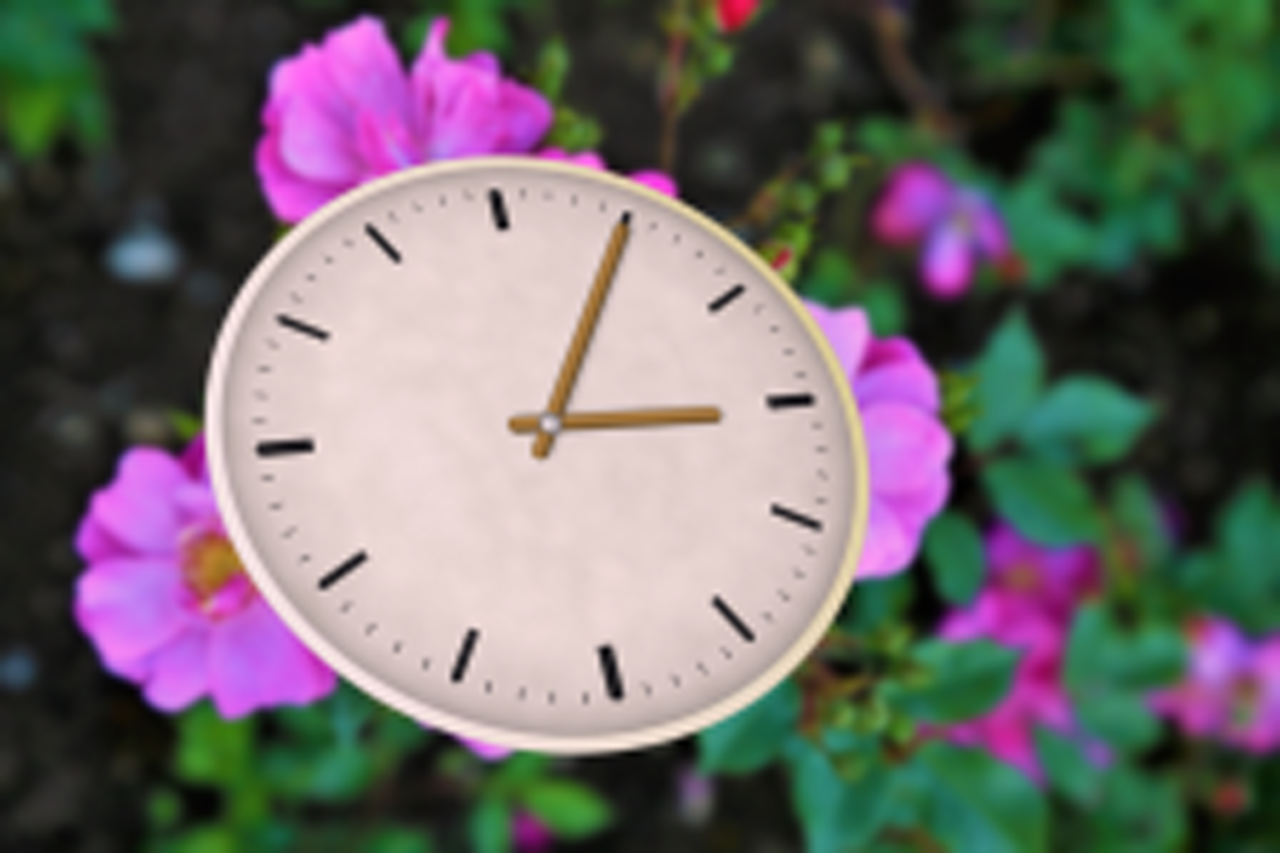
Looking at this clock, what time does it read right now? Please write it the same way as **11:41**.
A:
**3:05**
